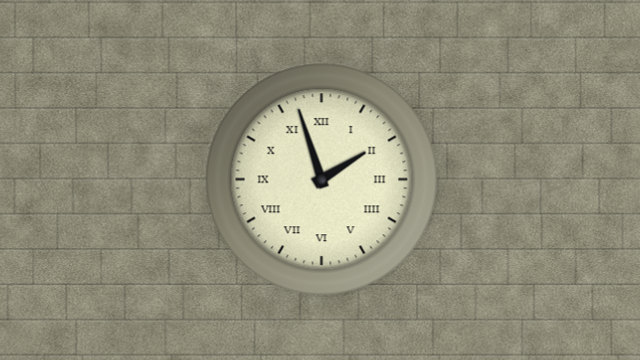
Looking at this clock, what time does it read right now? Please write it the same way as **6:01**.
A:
**1:57**
